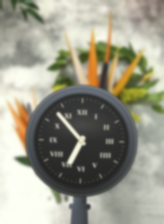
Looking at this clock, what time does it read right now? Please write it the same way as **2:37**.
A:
**6:53**
